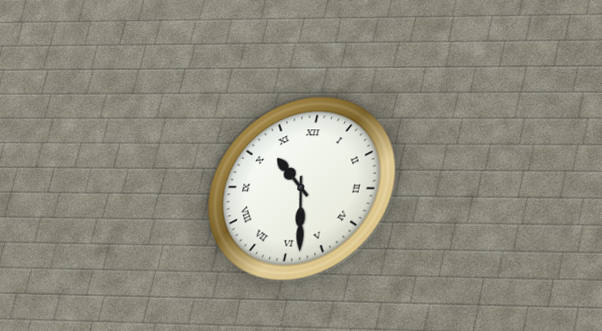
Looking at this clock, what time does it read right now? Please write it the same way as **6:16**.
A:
**10:28**
